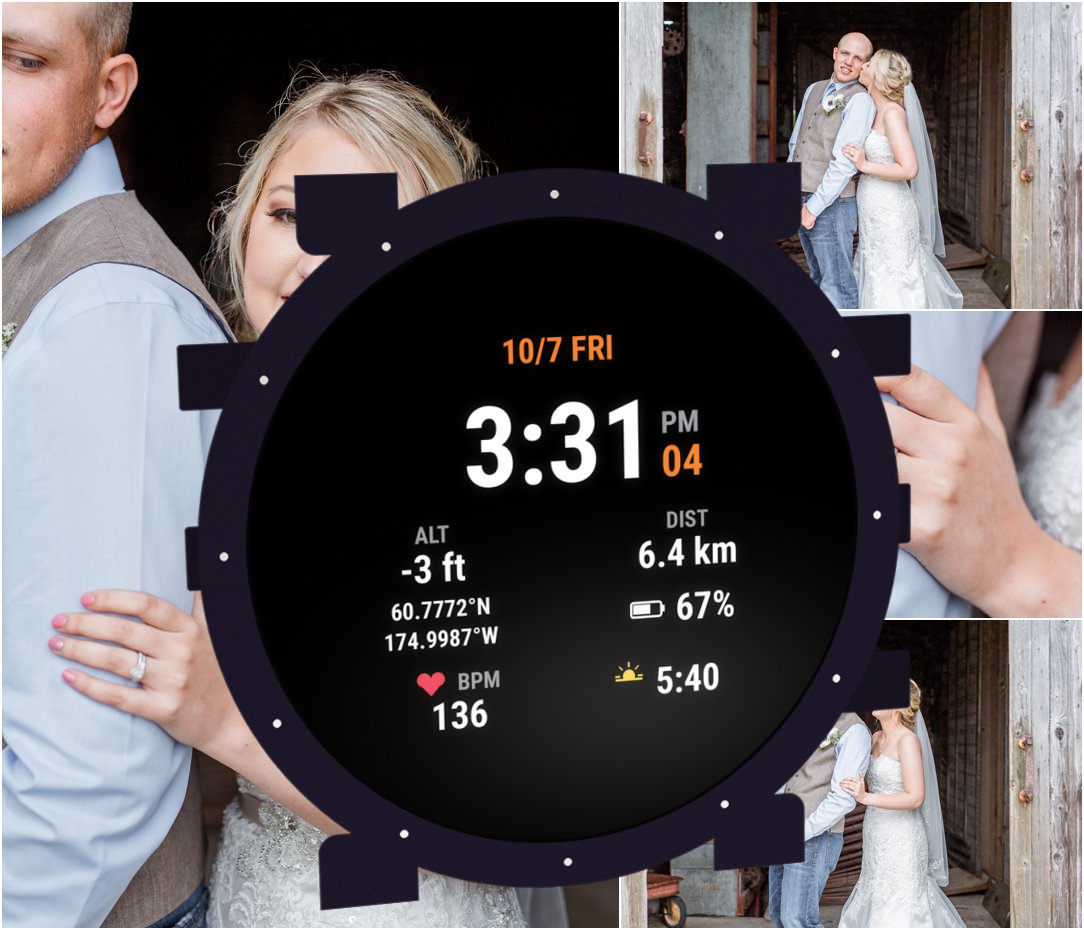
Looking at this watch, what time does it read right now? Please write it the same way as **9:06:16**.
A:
**3:31:04**
